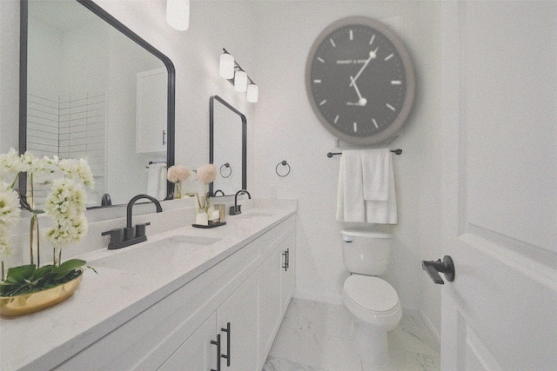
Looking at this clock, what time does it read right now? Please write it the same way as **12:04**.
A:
**5:07**
